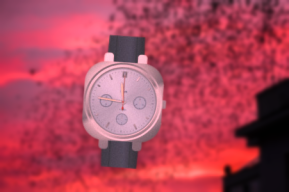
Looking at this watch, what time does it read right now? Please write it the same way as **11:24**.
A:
**11:46**
